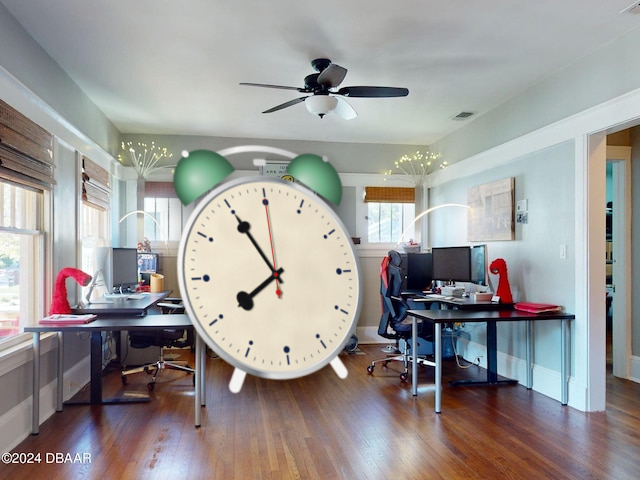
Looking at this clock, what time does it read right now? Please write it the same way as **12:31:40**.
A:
**7:55:00**
